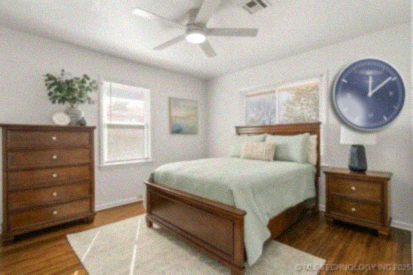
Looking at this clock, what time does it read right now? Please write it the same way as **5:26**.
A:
**12:09**
